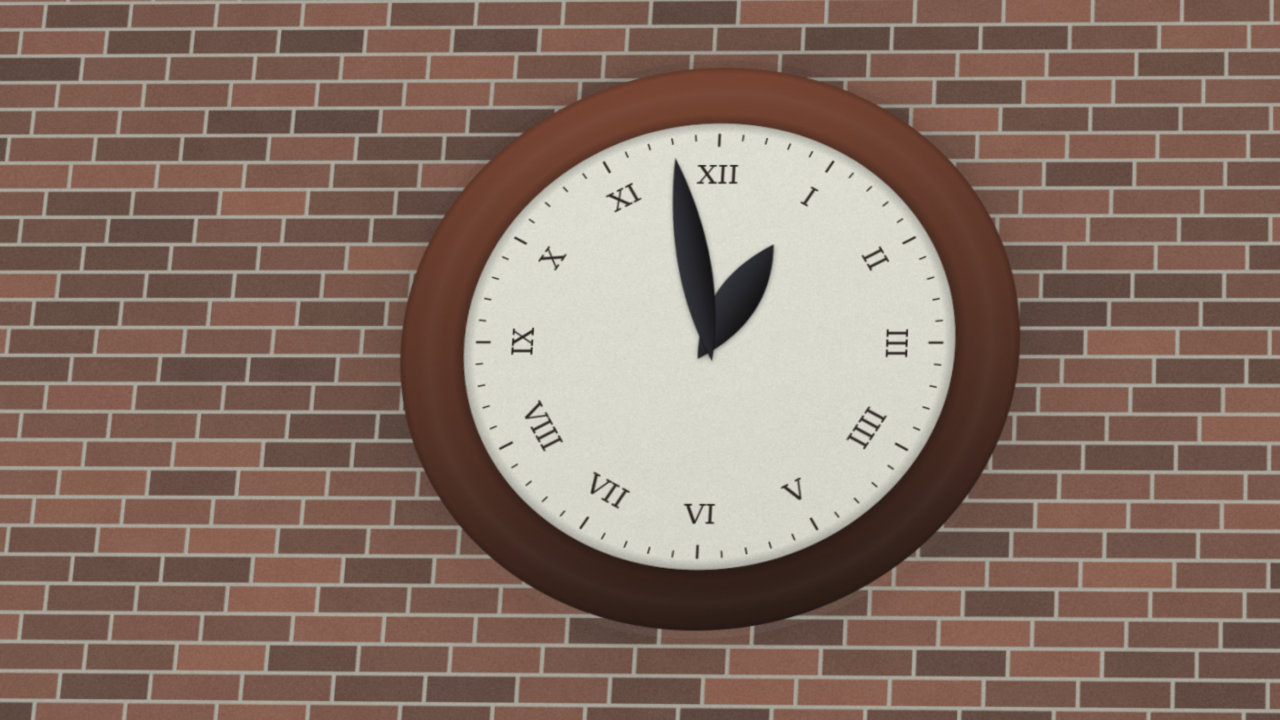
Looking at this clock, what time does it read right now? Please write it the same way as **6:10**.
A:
**12:58**
